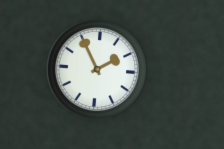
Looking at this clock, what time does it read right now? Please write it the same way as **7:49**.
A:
**1:55**
